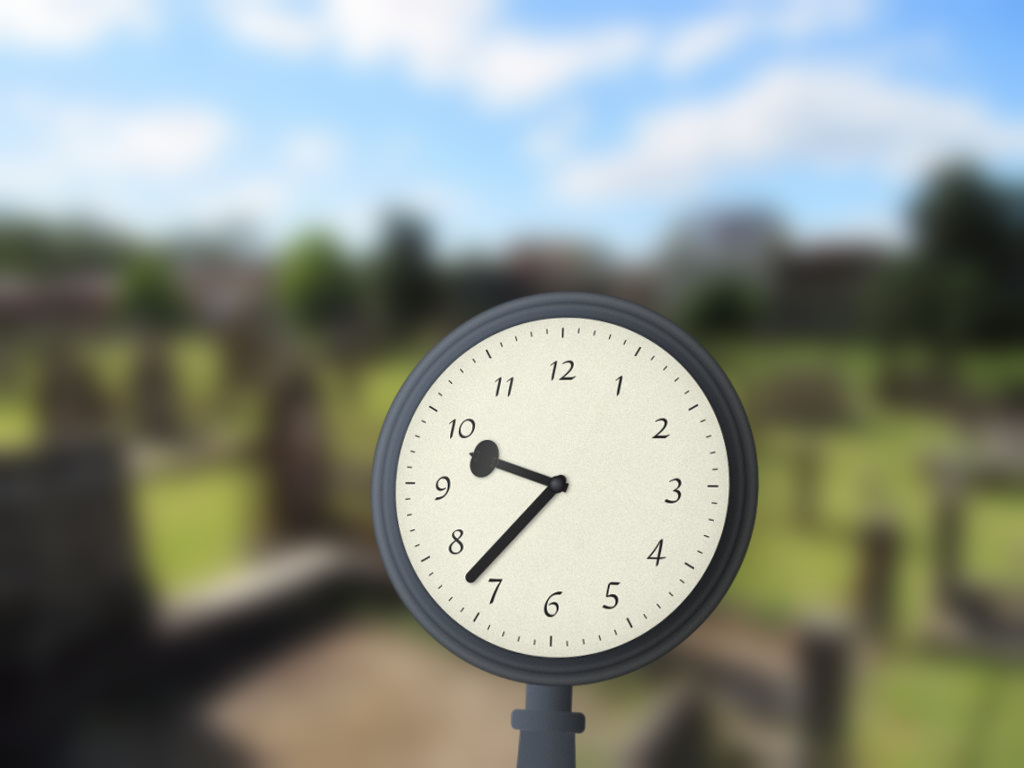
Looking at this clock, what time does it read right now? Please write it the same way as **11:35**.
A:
**9:37**
